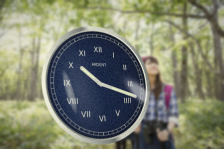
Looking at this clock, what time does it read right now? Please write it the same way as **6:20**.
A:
**10:18**
